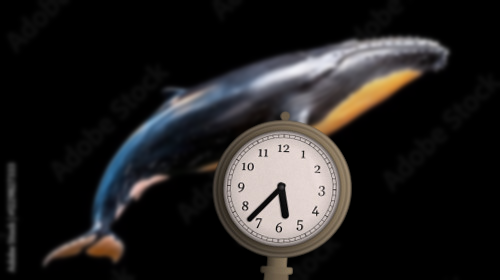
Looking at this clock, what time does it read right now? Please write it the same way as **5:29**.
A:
**5:37**
